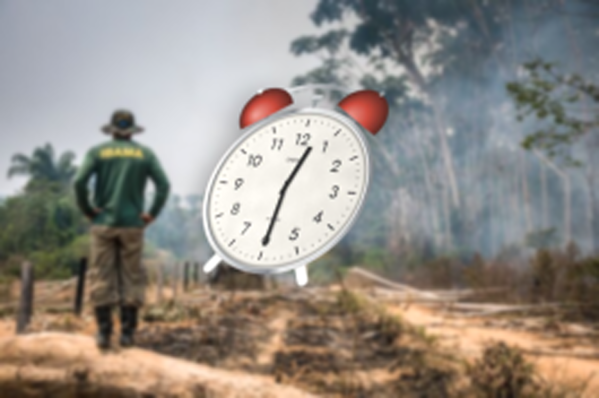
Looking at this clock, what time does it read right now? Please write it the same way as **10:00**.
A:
**12:30**
